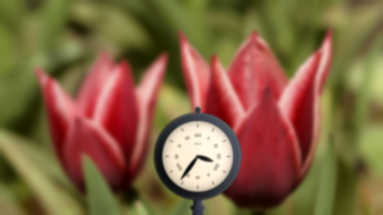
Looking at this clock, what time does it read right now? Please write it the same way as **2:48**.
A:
**3:36**
